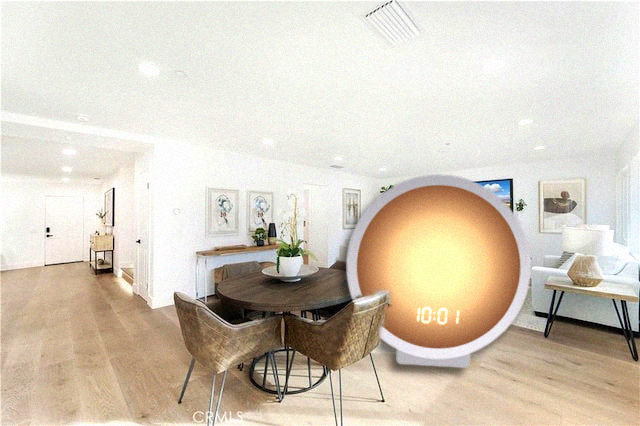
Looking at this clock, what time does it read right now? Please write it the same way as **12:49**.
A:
**10:01**
